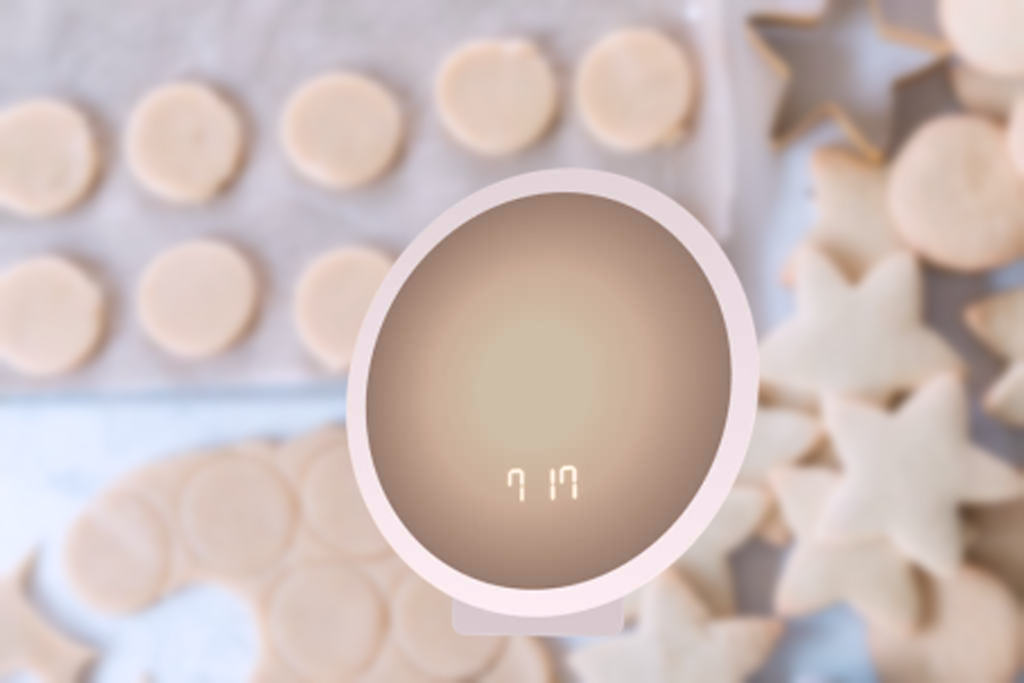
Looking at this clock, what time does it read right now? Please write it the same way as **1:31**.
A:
**7:17**
